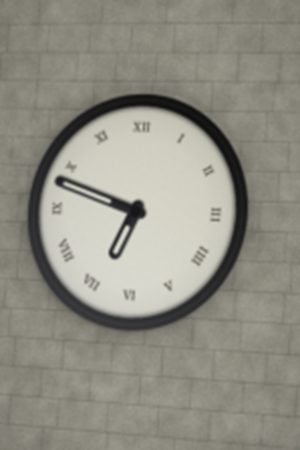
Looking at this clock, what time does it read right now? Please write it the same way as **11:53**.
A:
**6:48**
